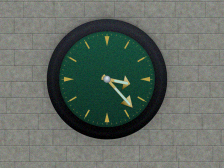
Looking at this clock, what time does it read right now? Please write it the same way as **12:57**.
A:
**3:23**
